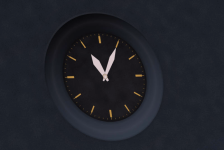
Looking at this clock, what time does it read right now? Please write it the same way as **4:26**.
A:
**11:05**
